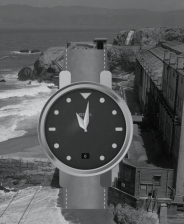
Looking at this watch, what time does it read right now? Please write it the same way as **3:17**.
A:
**11:01**
